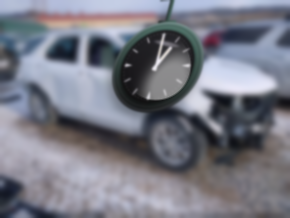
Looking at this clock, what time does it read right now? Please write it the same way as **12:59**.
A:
**1:00**
